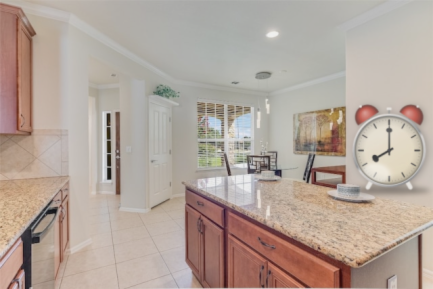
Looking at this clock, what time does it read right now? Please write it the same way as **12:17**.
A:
**8:00**
